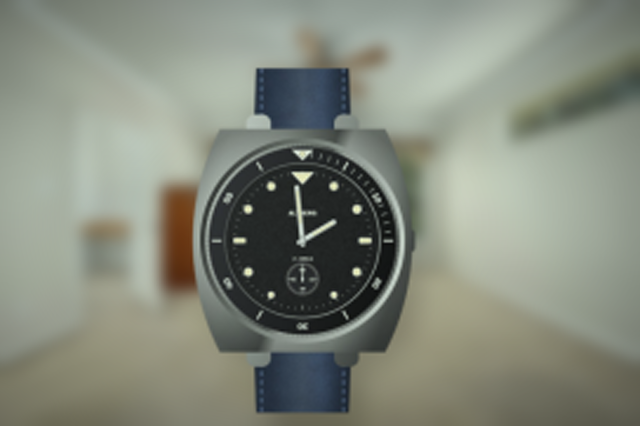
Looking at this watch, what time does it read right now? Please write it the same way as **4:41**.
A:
**1:59**
